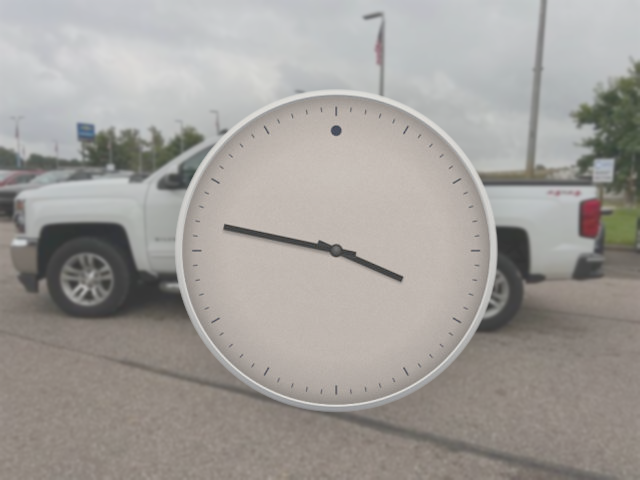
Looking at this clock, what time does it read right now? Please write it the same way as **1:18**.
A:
**3:47**
